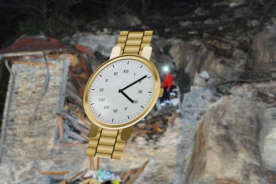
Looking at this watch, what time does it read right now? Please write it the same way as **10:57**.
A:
**4:09**
